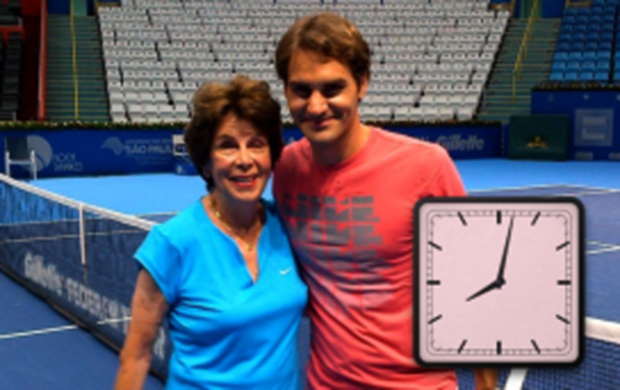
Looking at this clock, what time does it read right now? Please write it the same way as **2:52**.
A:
**8:02**
